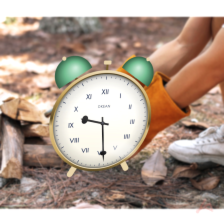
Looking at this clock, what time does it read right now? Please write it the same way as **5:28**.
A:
**9:29**
